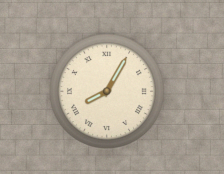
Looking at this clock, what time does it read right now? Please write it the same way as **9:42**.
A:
**8:05**
